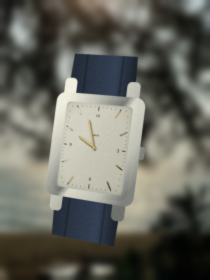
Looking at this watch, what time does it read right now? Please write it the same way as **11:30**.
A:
**9:57**
